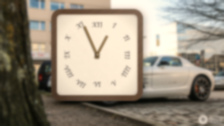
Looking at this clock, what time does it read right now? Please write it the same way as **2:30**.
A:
**12:56**
